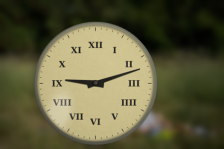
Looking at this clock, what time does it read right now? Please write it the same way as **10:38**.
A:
**9:12**
